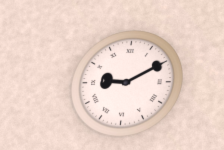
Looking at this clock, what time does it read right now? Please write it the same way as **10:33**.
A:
**9:10**
